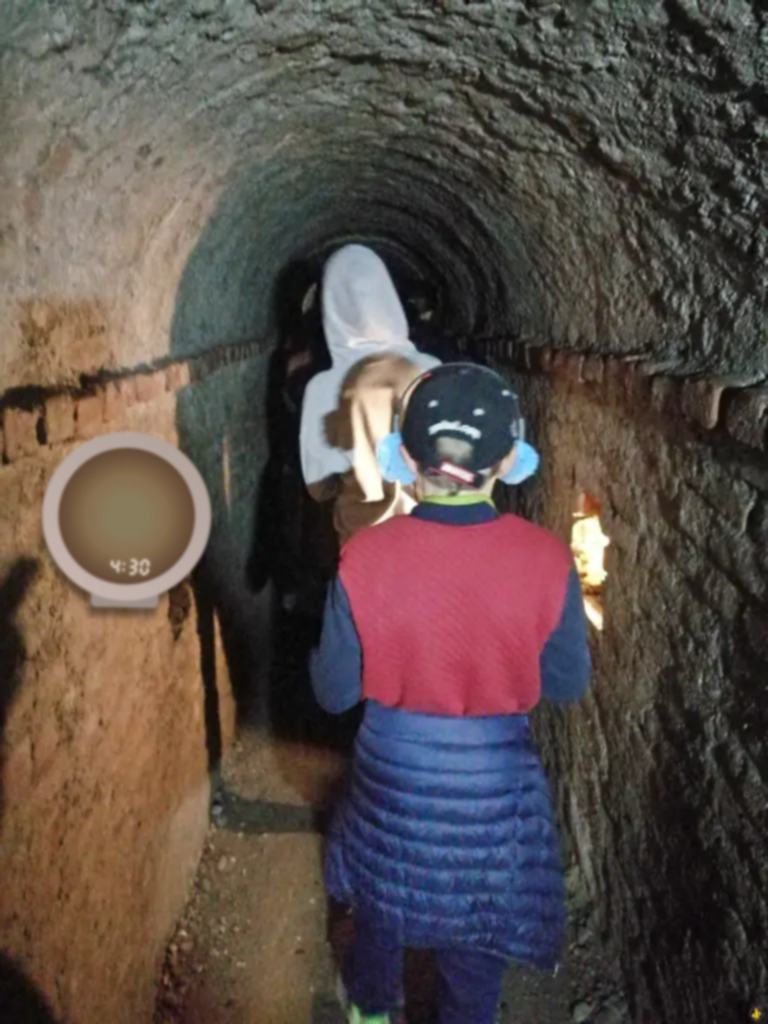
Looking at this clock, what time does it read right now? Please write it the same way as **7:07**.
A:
**4:30**
